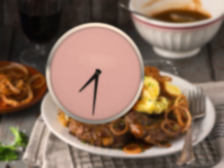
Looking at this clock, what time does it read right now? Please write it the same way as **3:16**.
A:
**7:31**
